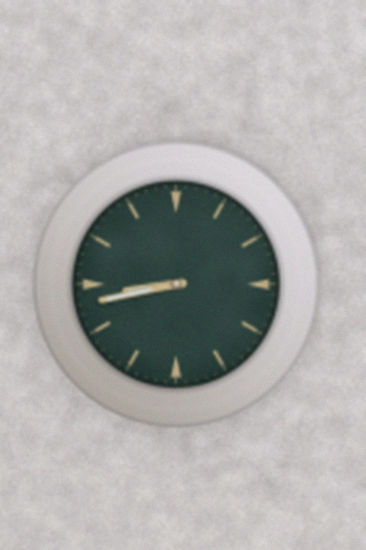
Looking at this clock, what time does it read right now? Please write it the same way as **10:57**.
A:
**8:43**
